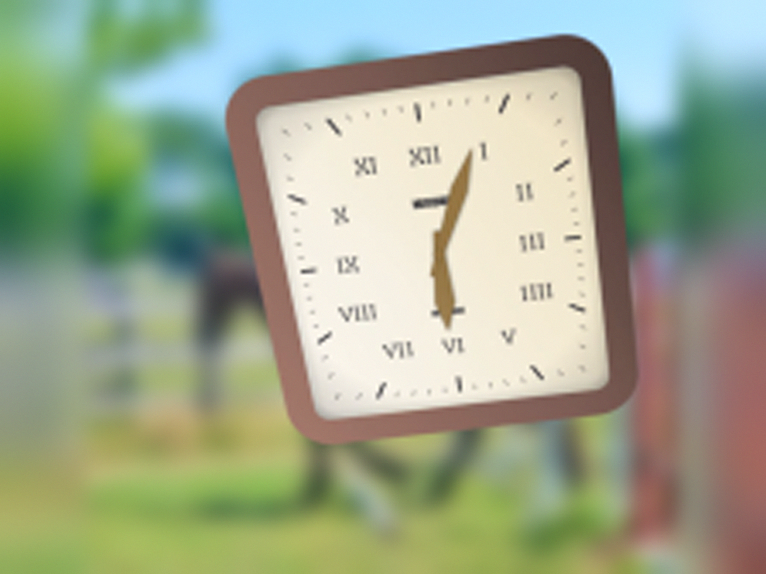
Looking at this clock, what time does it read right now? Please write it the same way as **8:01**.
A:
**6:04**
